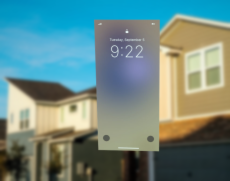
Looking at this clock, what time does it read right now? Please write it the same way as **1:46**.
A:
**9:22**
